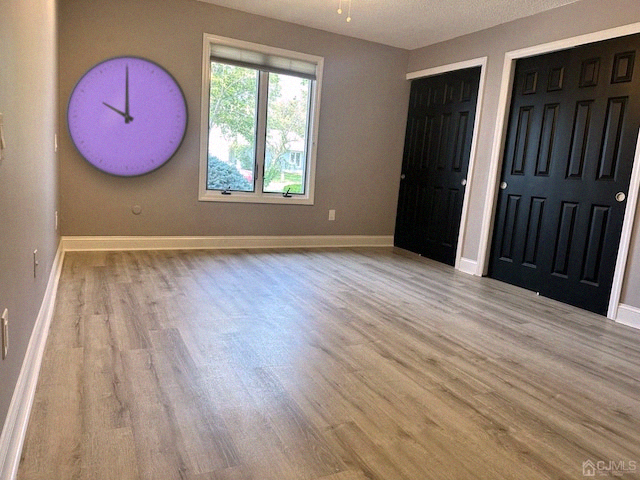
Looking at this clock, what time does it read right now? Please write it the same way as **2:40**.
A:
**10:00**
